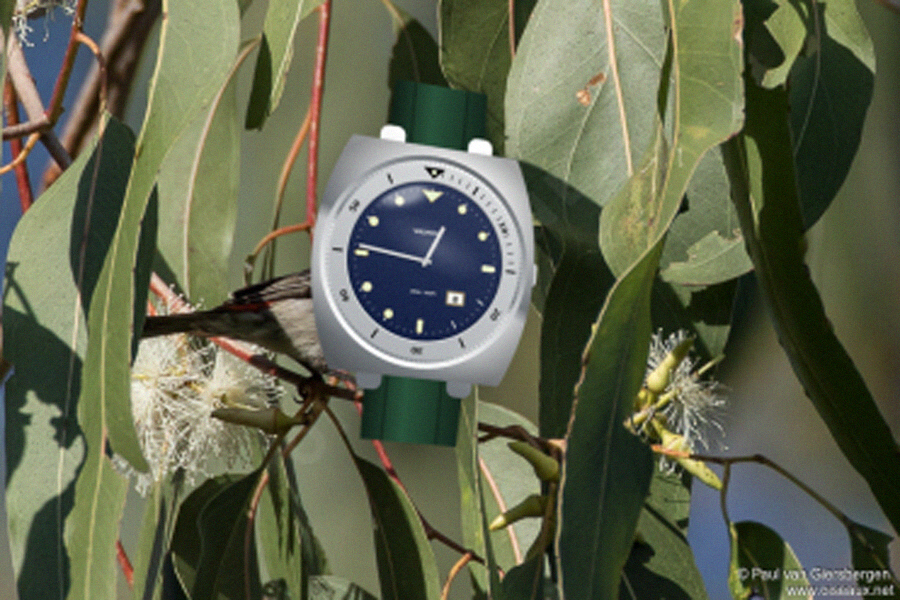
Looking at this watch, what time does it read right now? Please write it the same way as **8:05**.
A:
**12:46**
